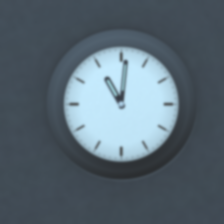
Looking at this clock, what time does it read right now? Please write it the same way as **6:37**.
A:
**11:01**
